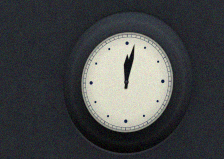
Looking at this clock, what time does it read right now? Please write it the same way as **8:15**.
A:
**12:02**
